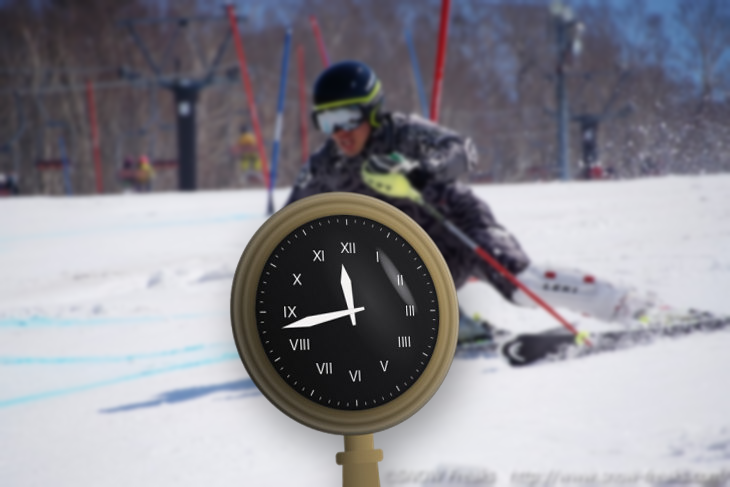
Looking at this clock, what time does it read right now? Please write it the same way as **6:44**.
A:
**11:43**
